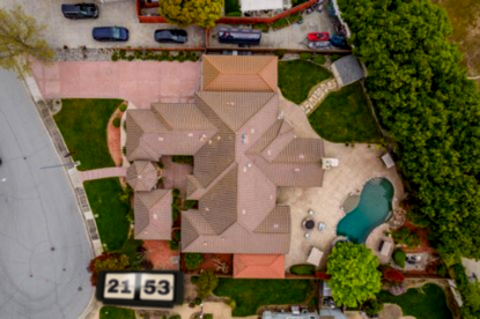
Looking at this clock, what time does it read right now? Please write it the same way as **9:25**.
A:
**21:53**
